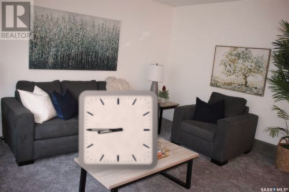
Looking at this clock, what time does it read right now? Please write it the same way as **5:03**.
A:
**8:45**
